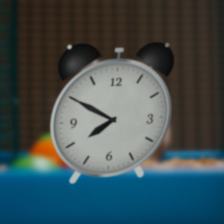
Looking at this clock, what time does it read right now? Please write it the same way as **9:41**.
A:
**7:50**
